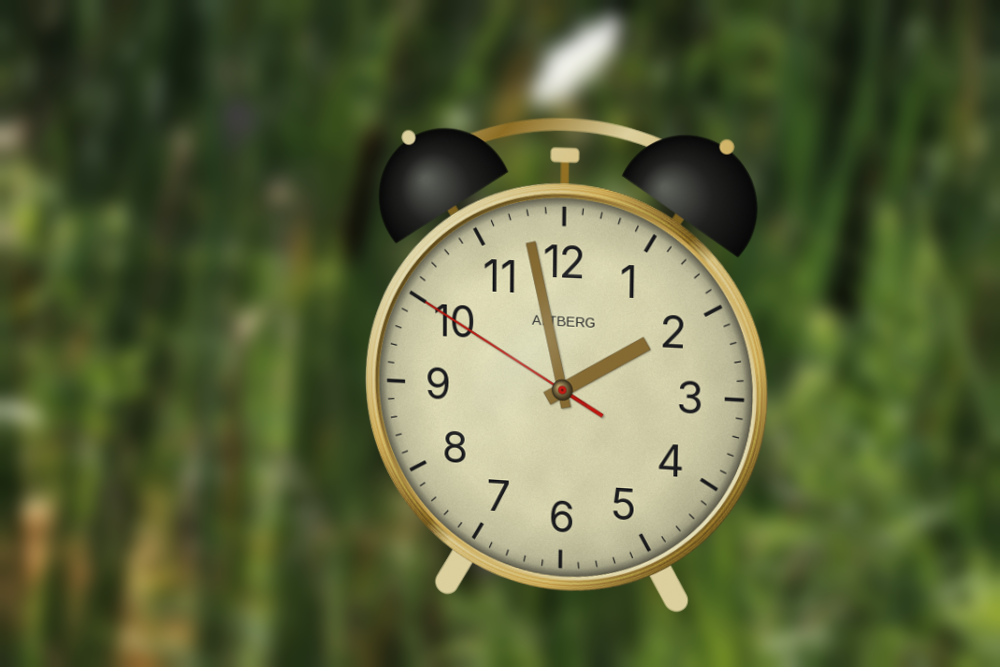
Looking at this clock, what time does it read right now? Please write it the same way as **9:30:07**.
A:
**1:57:50**
